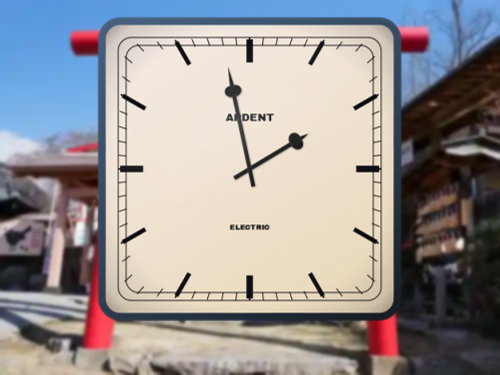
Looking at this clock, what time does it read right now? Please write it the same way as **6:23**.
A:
**1:58**
